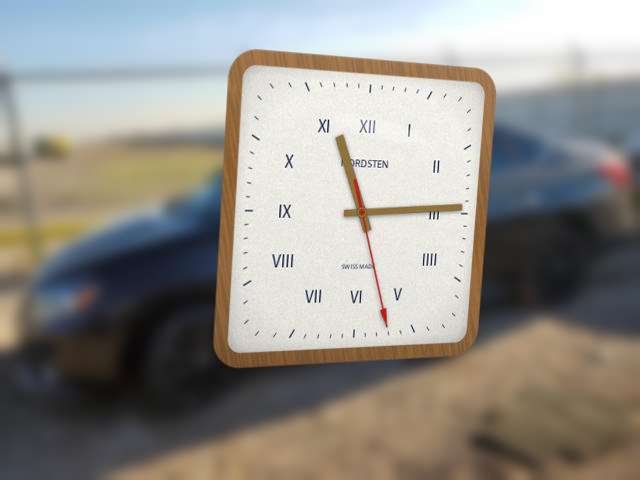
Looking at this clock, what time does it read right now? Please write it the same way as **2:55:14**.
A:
**11:14:27**
